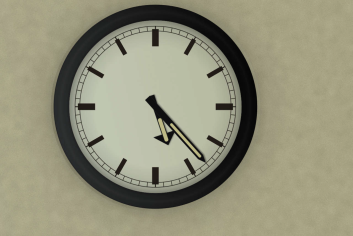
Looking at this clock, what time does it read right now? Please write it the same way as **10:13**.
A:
**5:23**
